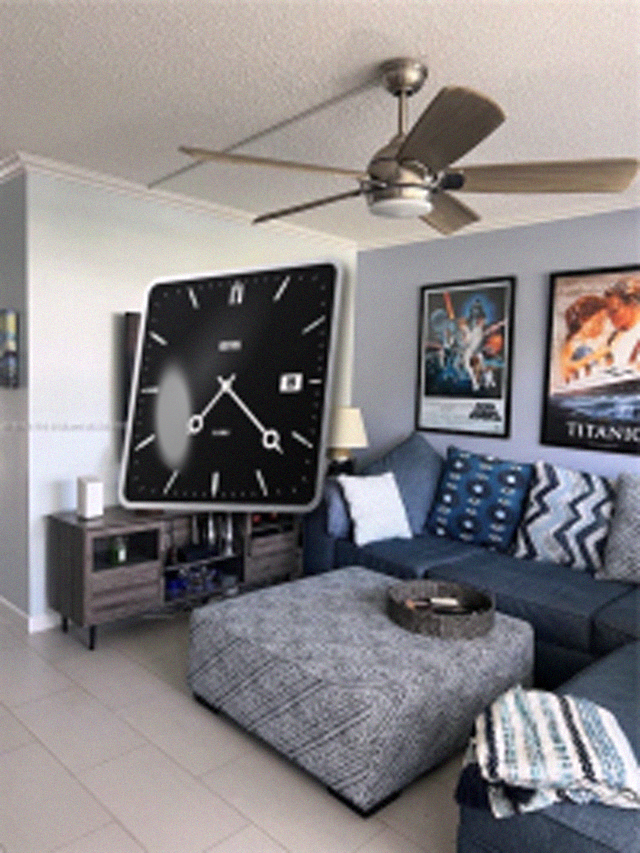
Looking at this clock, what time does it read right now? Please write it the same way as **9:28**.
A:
**7:22**
